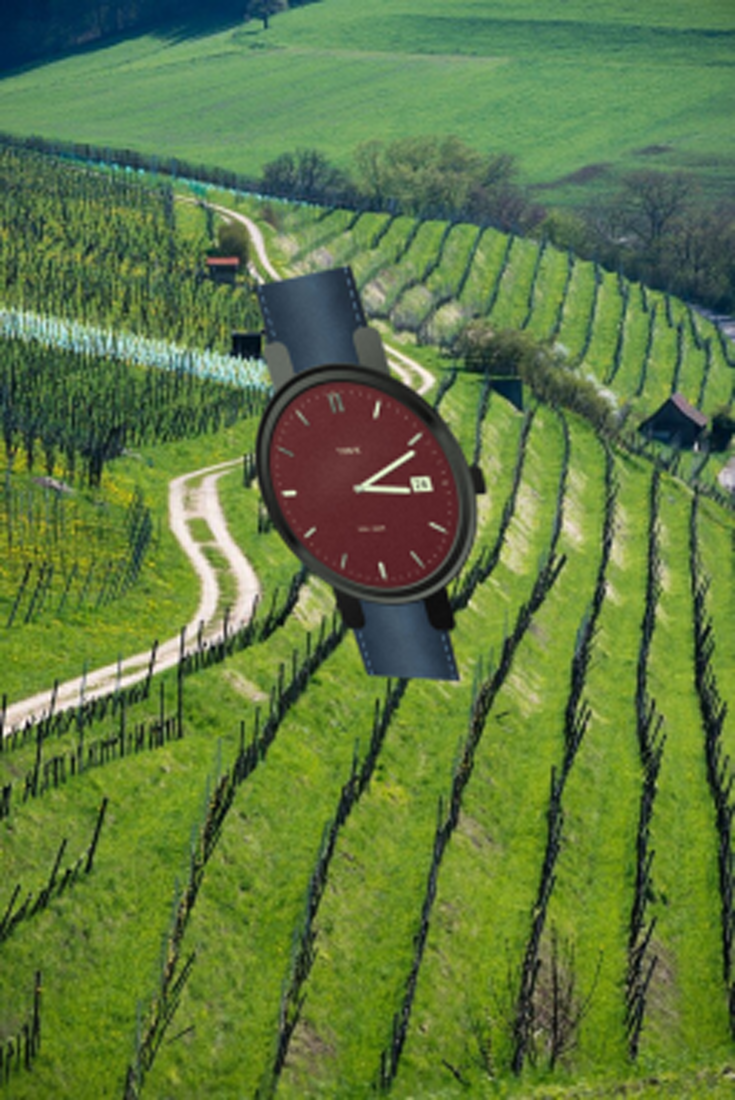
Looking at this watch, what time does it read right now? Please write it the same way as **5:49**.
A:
**3:11**
